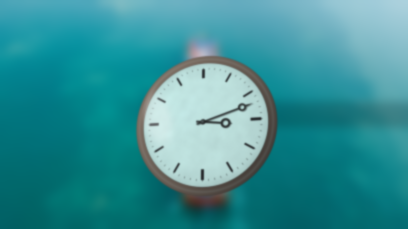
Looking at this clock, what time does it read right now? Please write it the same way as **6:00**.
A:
**3:12**
